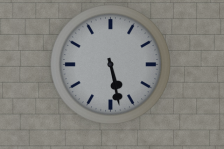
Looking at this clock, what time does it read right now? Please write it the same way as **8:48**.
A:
**5:28**
